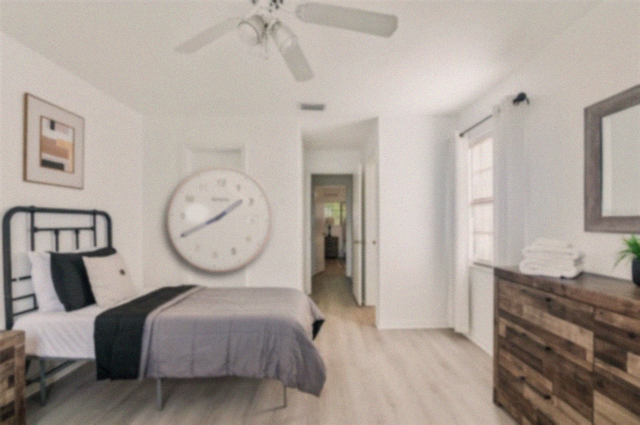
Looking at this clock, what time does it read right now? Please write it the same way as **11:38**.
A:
**1:40**
